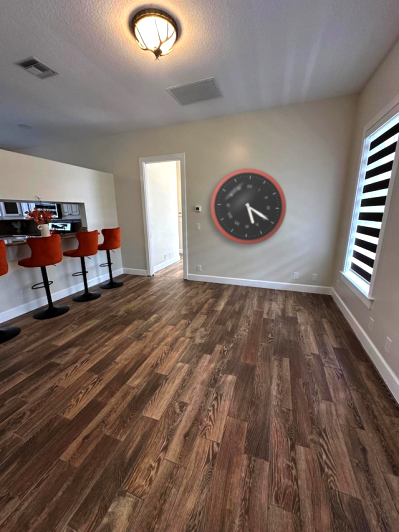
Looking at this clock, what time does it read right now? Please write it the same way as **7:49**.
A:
**5:20**
